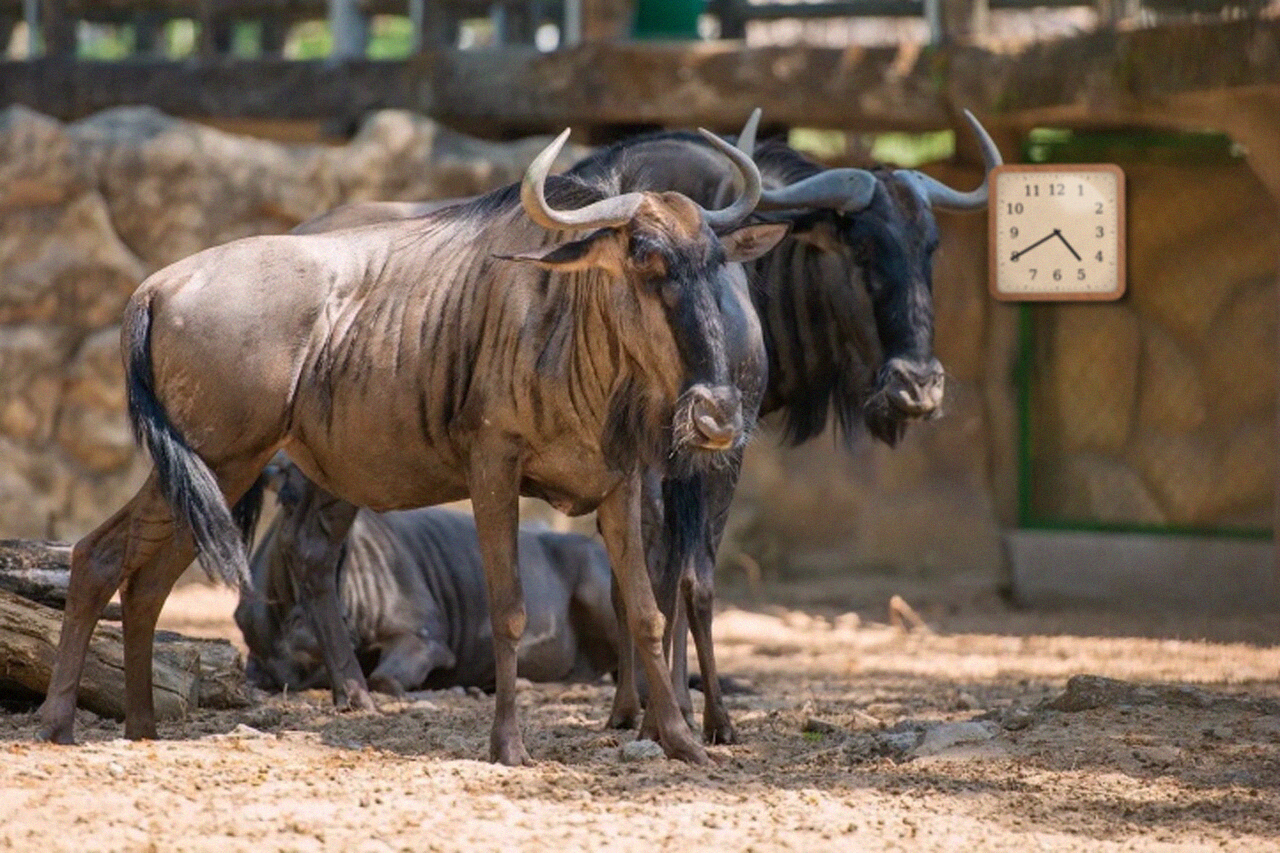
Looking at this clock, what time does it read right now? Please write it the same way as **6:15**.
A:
**4:40**
